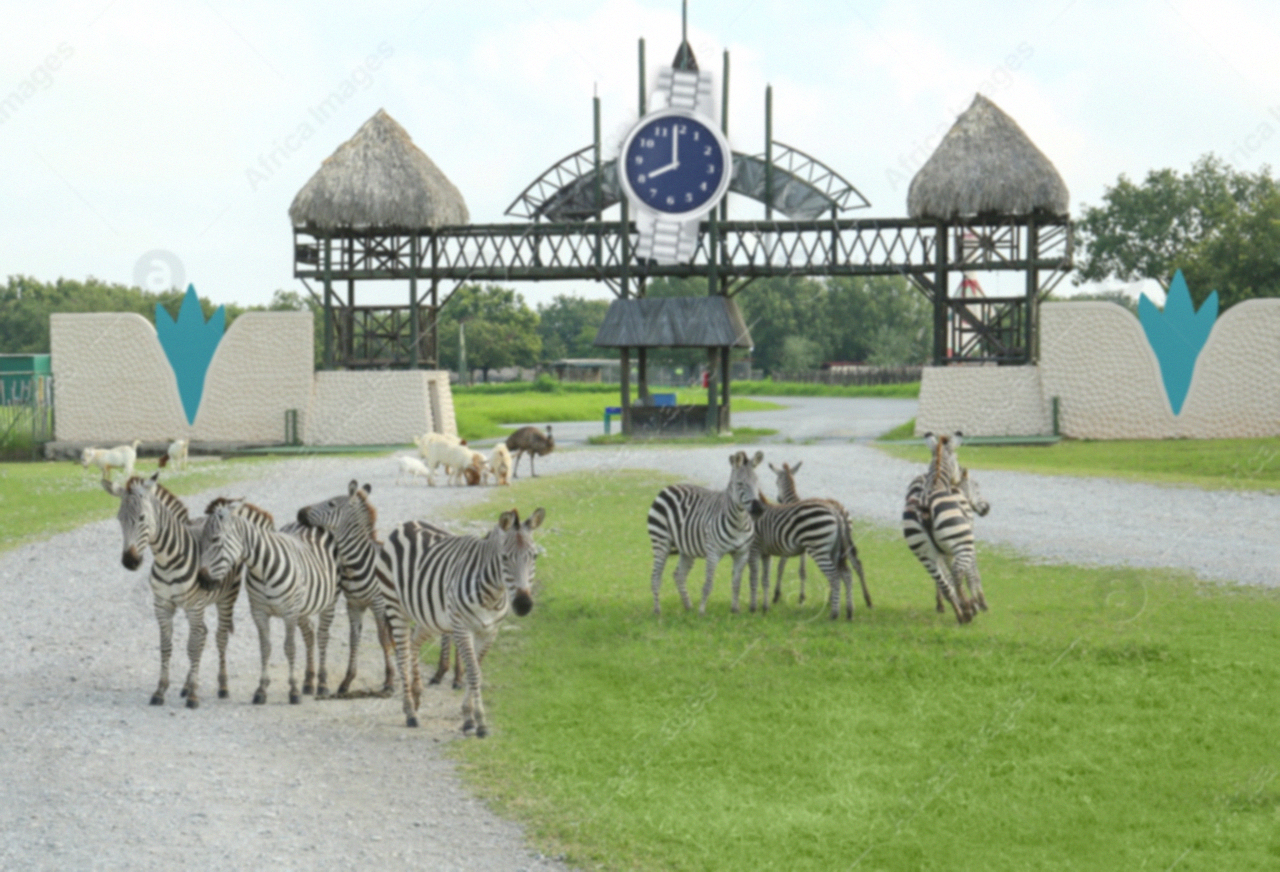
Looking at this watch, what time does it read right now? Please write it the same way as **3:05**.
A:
**7:59**
